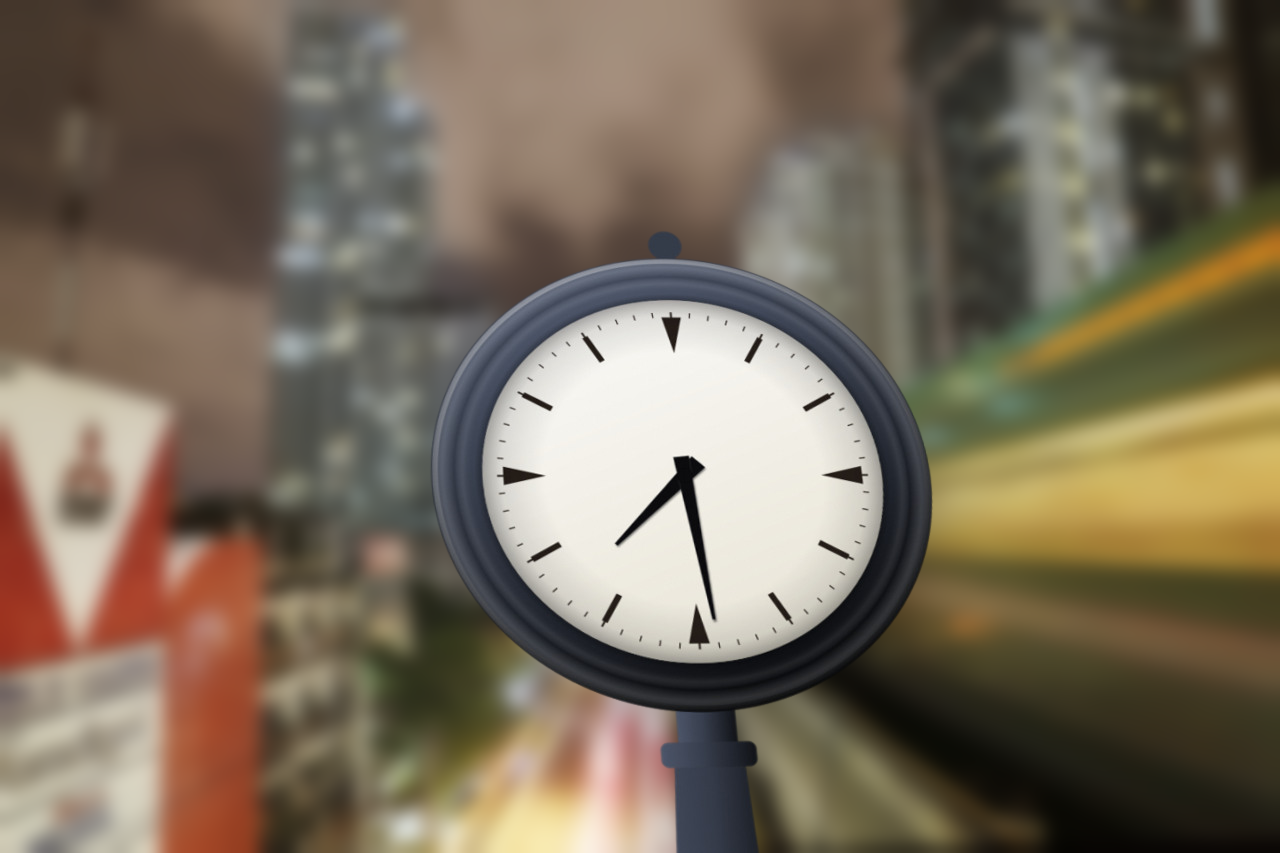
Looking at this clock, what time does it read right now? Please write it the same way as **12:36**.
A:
**7:29**
